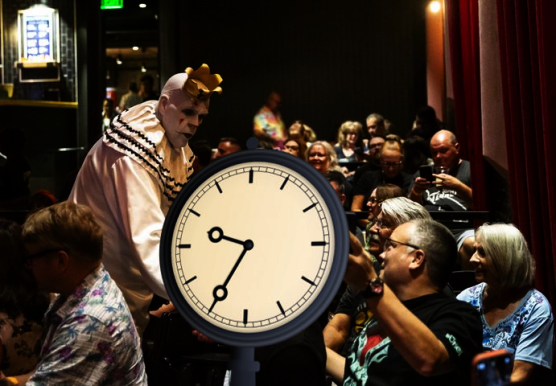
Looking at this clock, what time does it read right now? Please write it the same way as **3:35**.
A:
**9:35**
